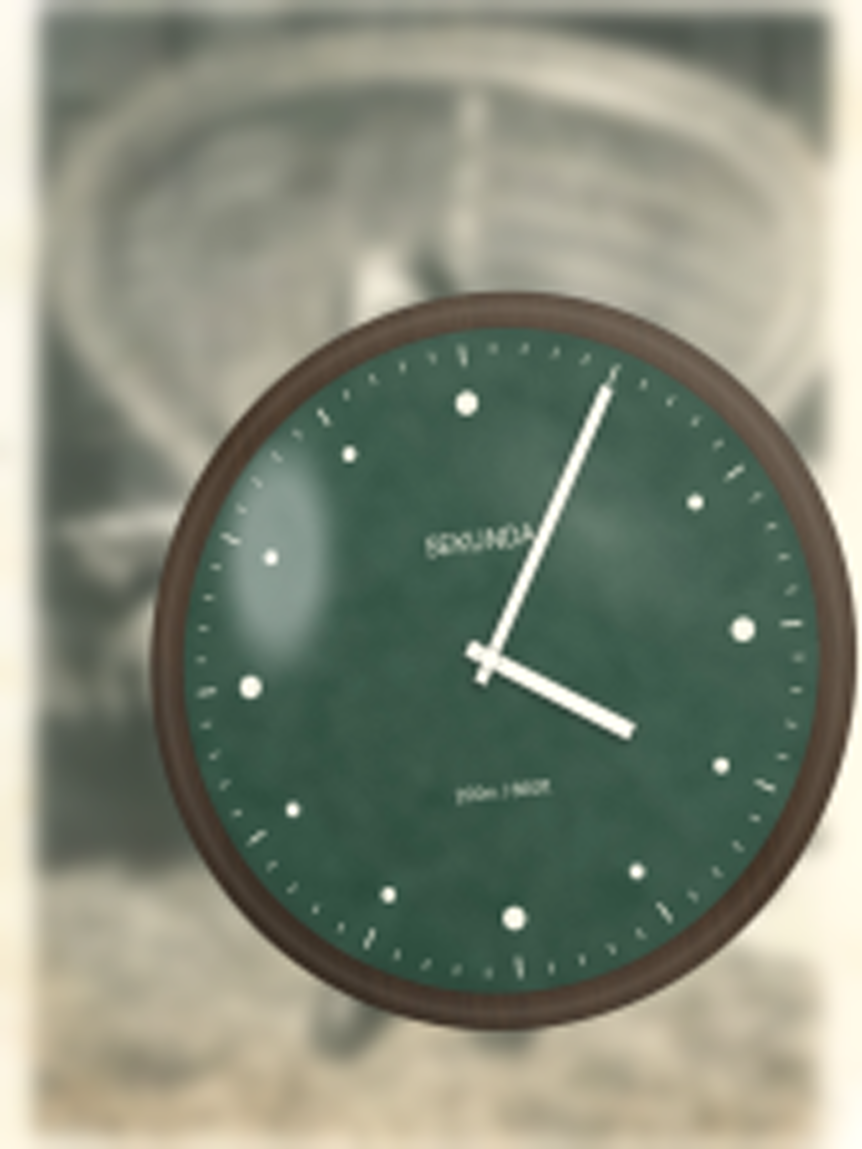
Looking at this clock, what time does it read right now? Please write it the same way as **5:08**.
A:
**4:05**
